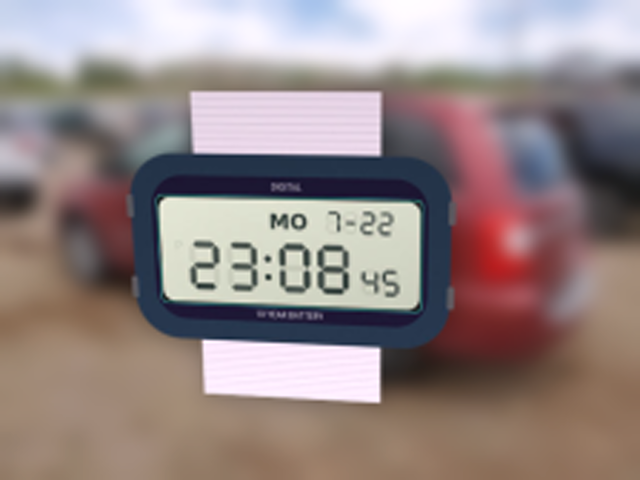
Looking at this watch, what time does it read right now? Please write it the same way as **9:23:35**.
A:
**23:08:45**
